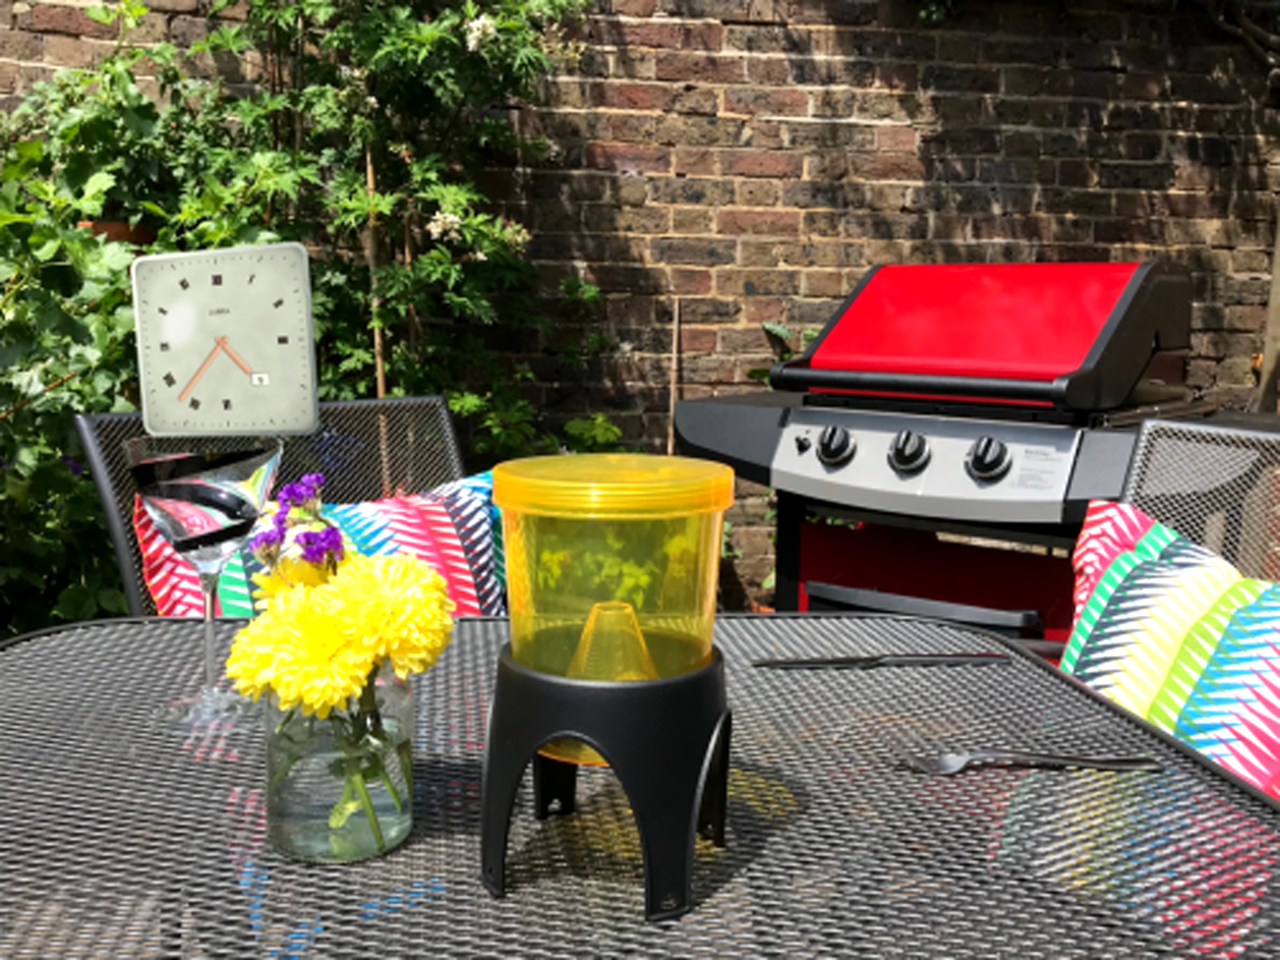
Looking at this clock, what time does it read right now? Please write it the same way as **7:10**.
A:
**4:37**
